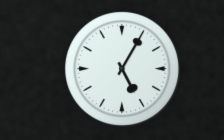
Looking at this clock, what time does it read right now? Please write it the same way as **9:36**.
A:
**5:05**
